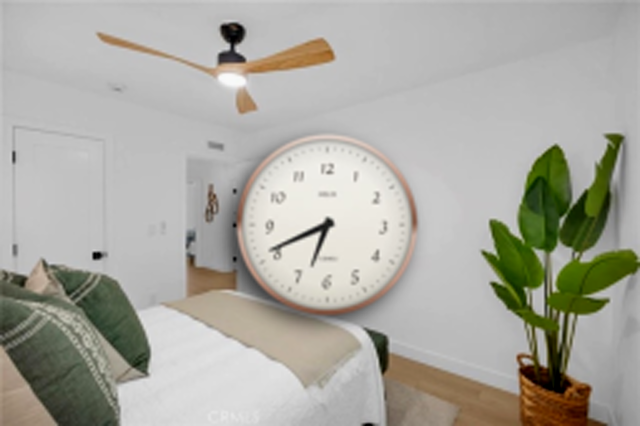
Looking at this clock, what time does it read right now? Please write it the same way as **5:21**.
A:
**6:41**
